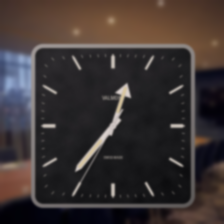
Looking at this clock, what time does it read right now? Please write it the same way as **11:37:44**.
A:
**12:36:35**
